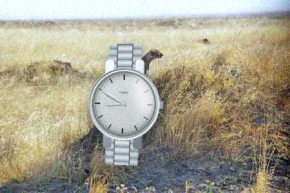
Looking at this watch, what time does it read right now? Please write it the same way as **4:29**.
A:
**8:50**
